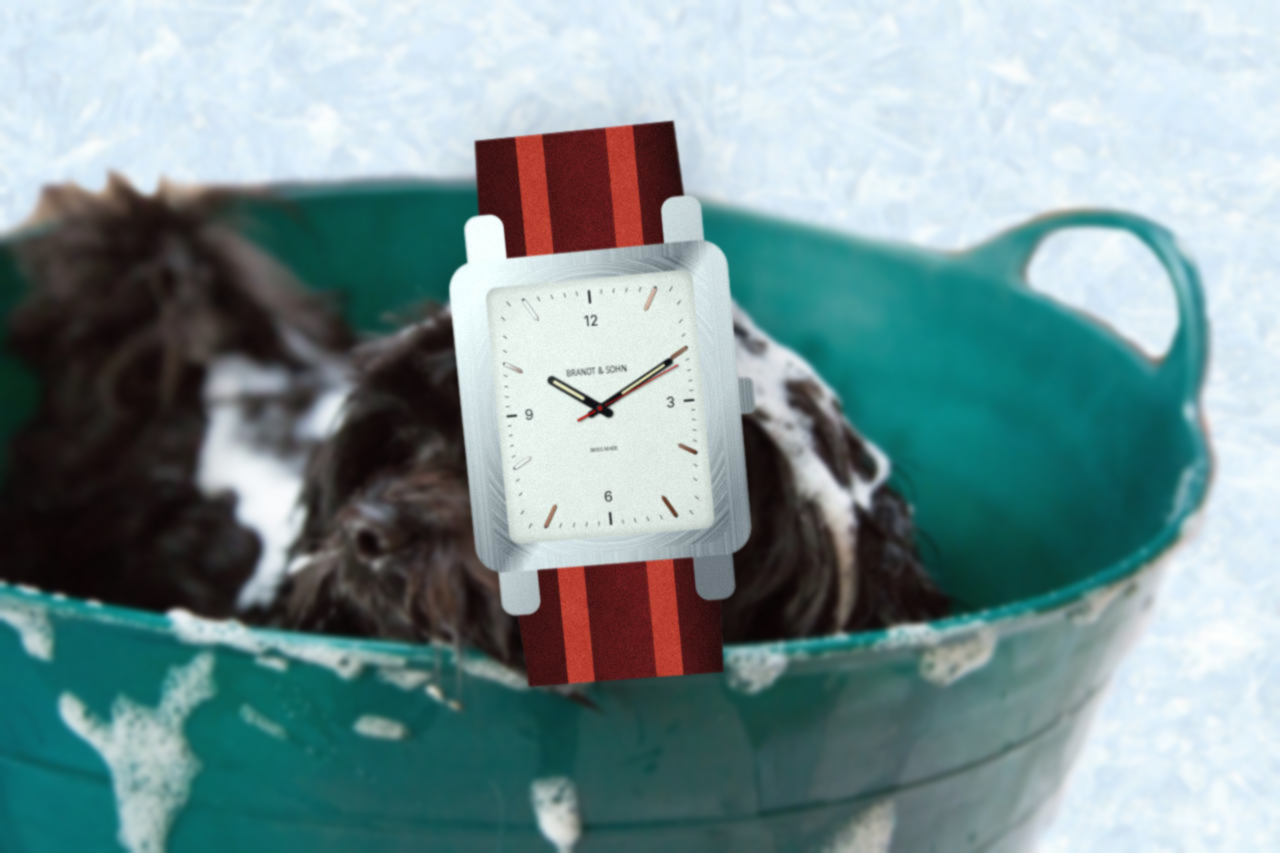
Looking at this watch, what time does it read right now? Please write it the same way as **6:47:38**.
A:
**10:10:11**
